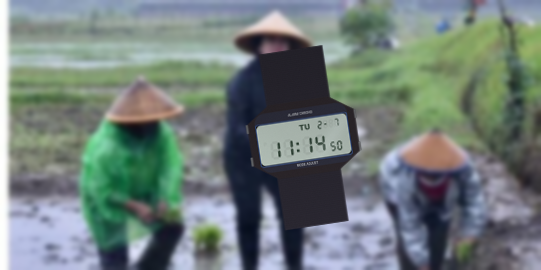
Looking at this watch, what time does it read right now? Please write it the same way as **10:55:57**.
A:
**11:14:50**
